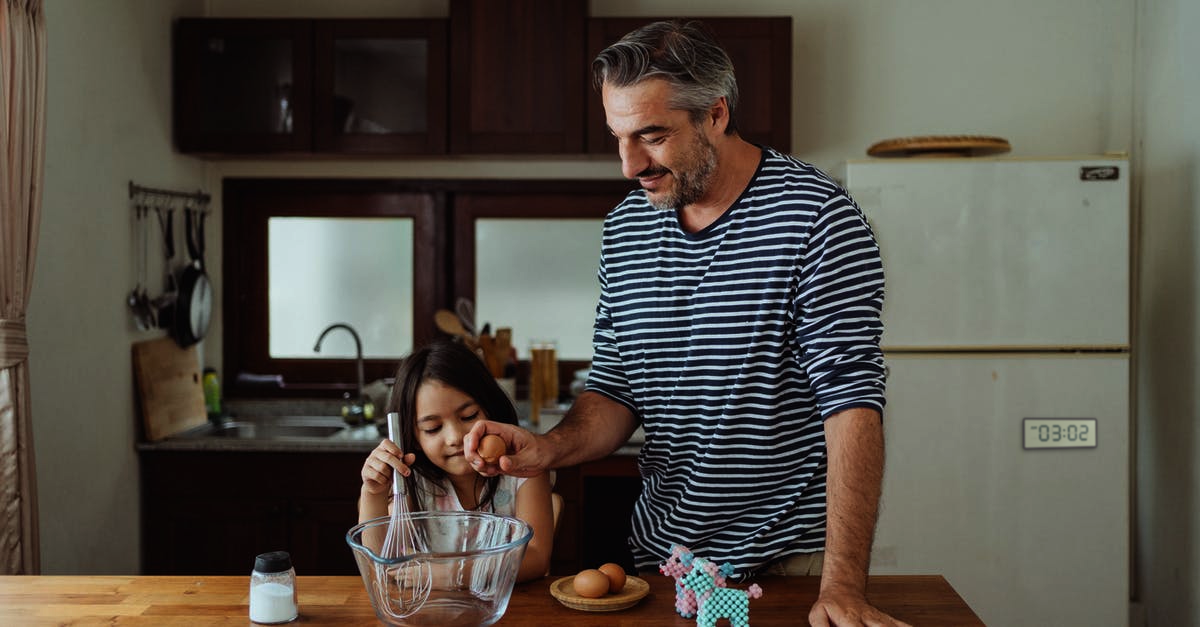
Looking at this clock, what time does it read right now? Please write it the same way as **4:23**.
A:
**3:02**
